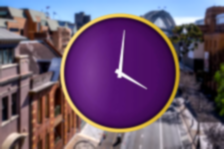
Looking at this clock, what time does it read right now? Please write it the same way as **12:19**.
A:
**4:01**
